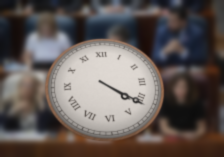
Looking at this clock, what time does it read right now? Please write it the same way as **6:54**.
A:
**4:21**
